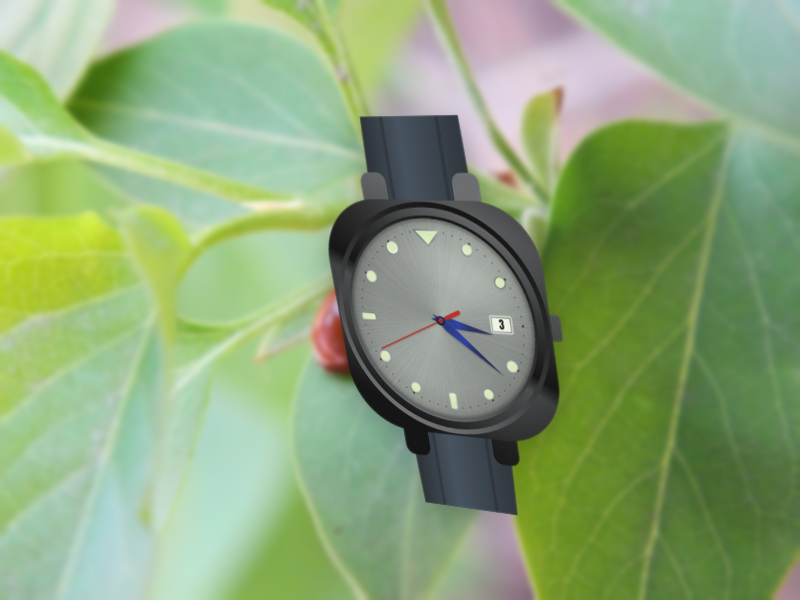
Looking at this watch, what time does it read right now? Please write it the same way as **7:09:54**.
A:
**3:21:41**
